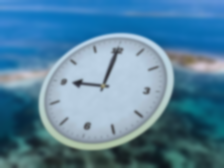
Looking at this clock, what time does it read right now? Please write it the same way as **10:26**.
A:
**9:00**
